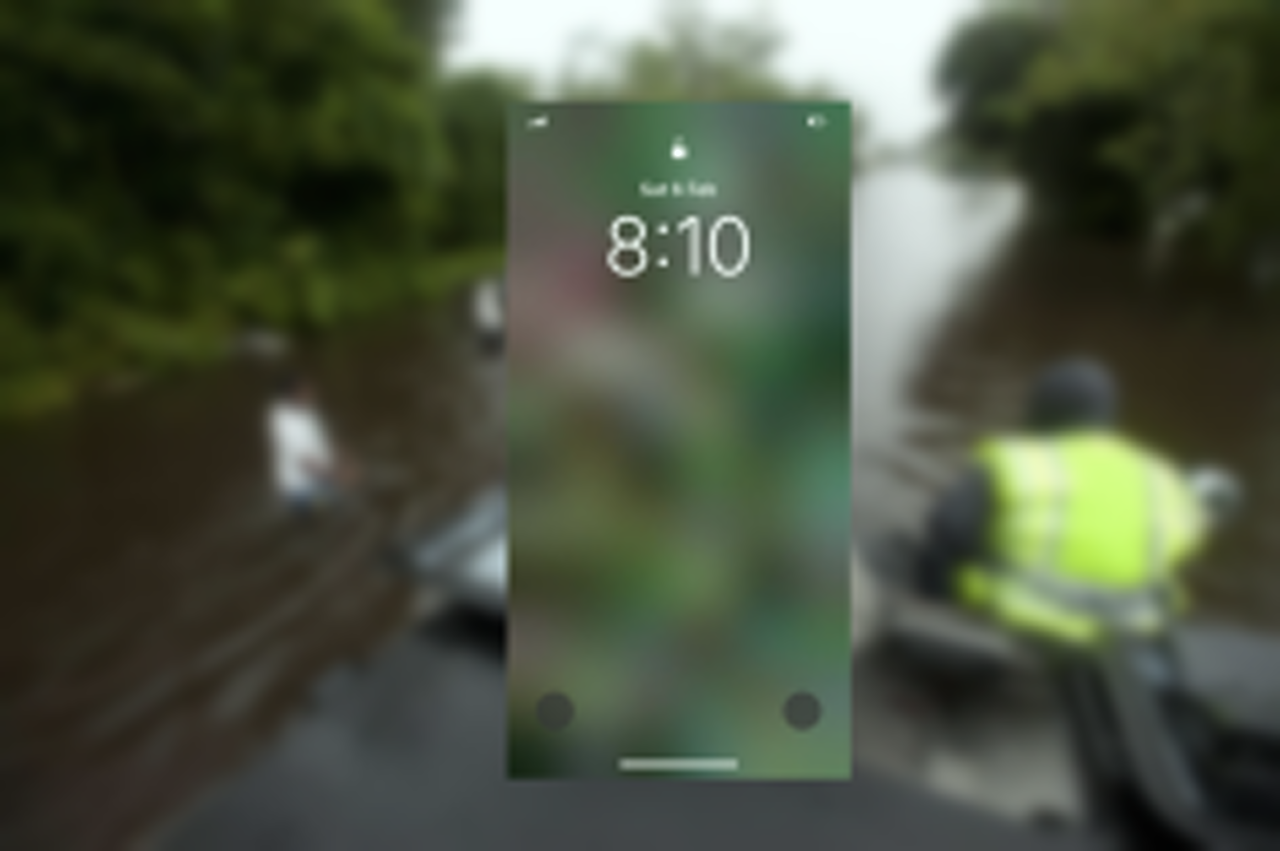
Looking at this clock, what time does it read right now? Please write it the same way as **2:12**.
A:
**8:10**
